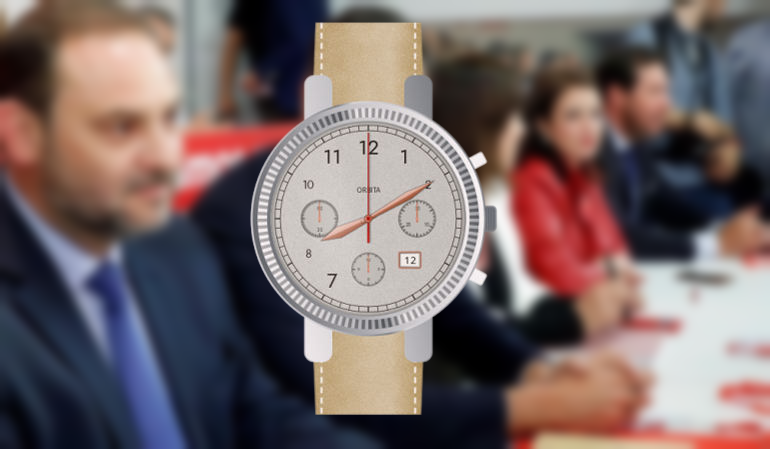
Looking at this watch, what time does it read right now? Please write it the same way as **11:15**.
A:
**8:10**
